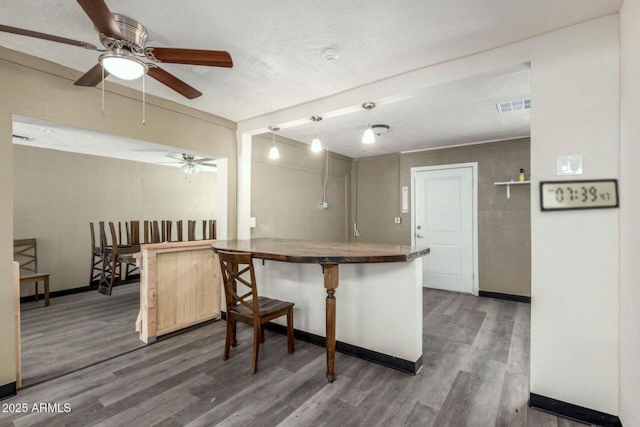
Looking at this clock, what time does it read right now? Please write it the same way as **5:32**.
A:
**7:39**
